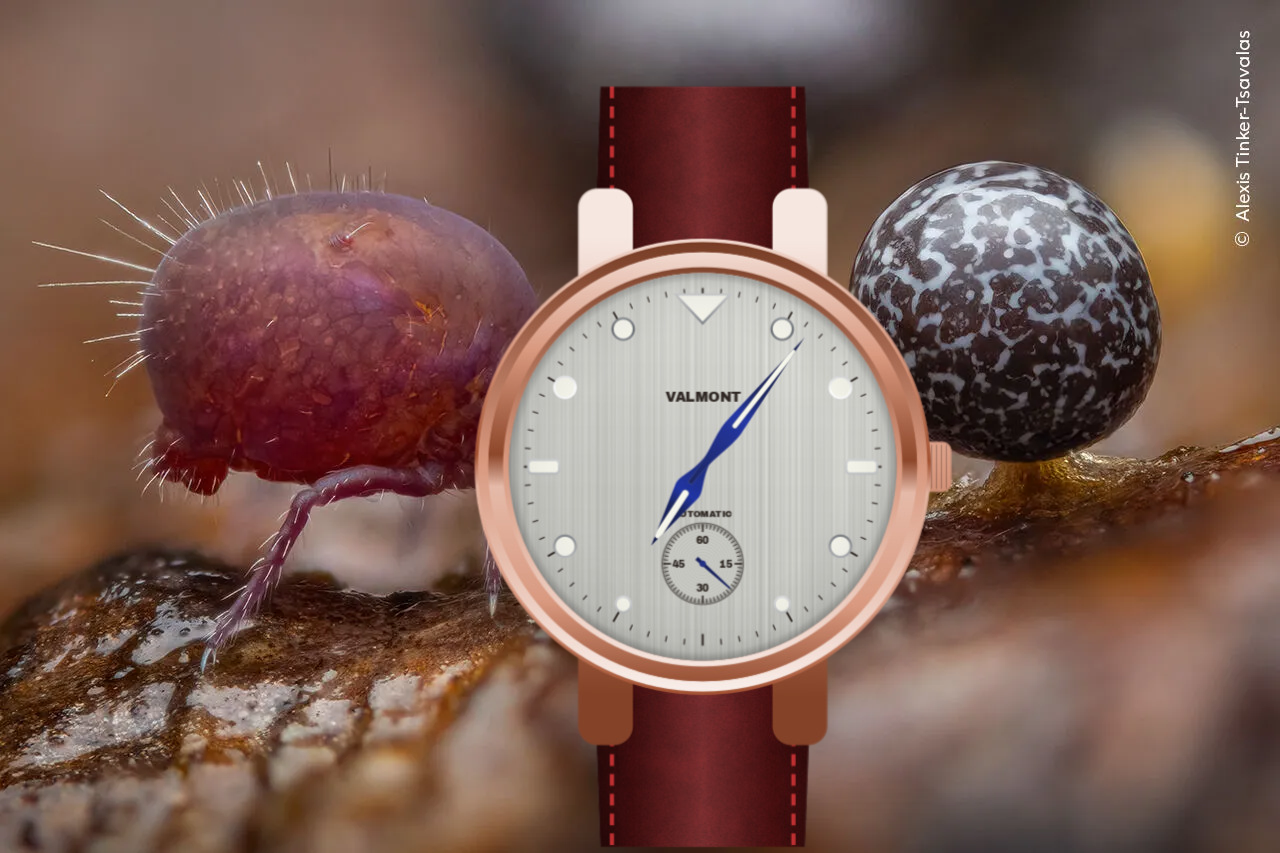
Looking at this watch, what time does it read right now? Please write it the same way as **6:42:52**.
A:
**7:06:22**
